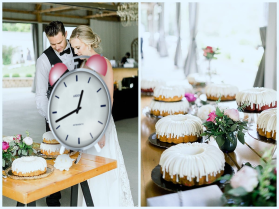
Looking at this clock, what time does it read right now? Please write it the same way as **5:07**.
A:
**12:42**
